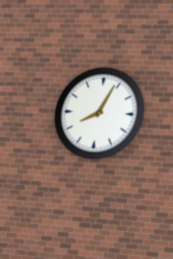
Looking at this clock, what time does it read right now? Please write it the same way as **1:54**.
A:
**8:04**
